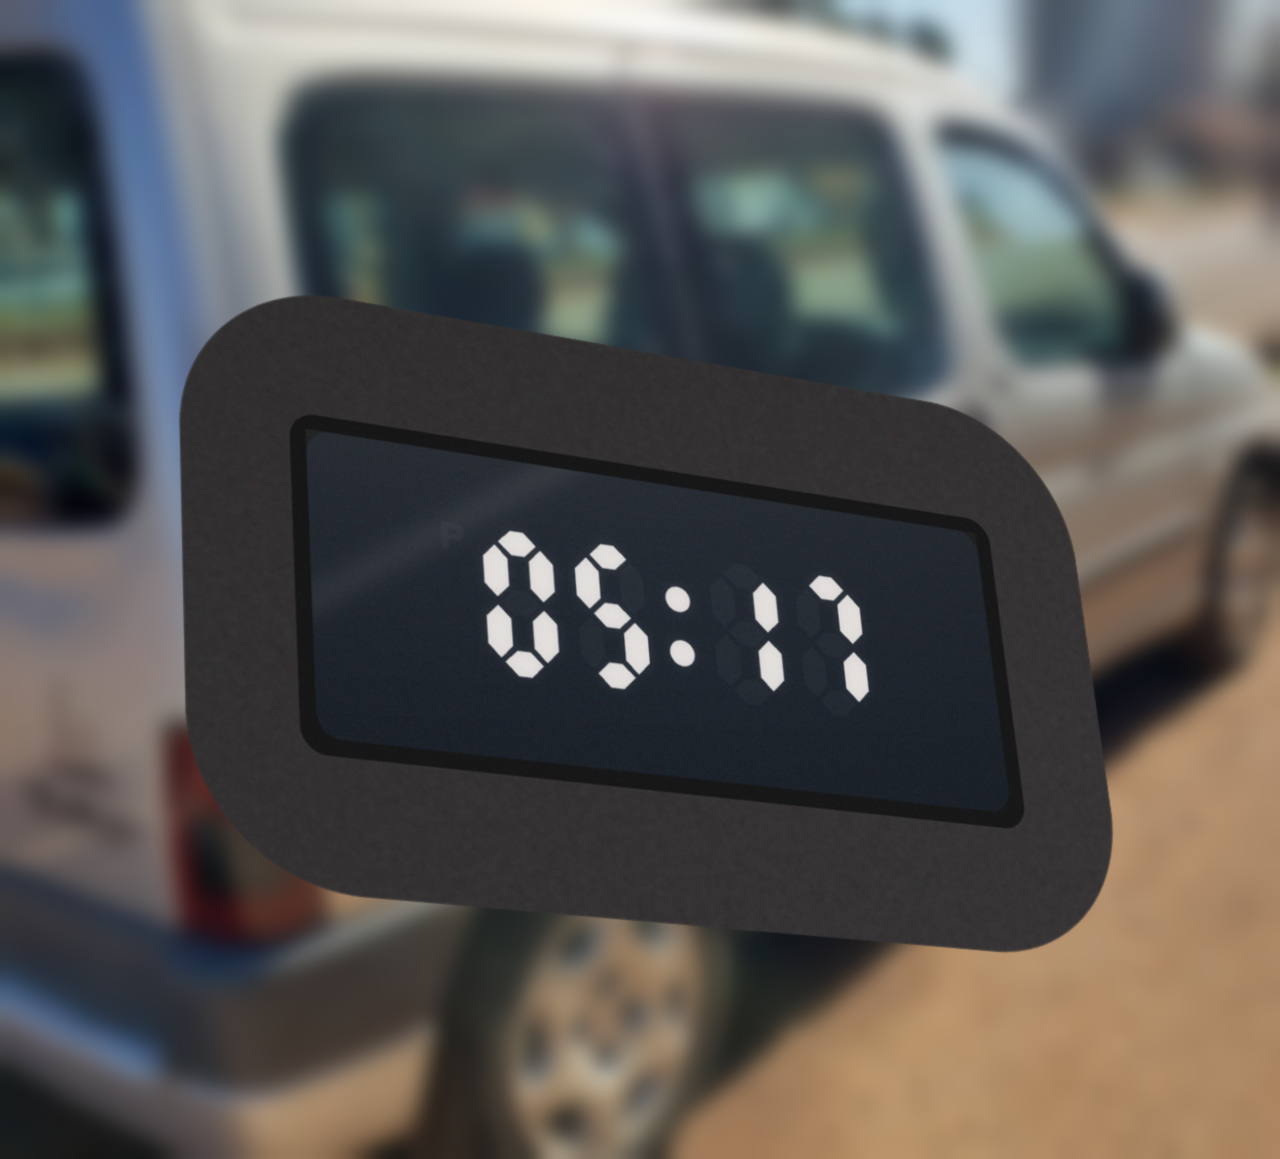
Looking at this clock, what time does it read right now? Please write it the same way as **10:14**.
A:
**5:17**
